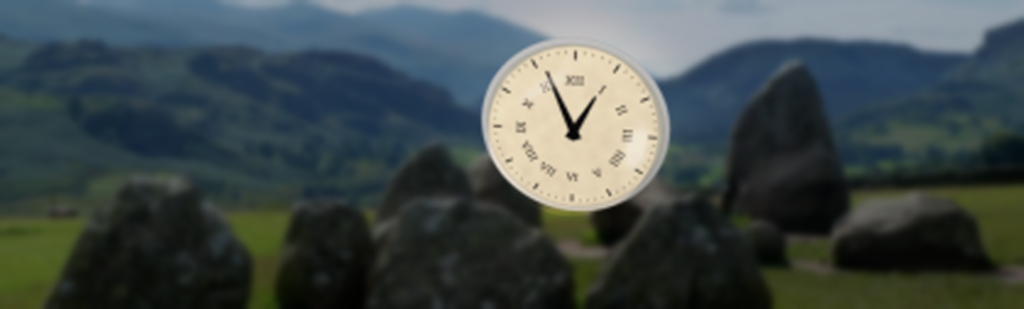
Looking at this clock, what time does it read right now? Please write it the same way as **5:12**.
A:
**12:56**
